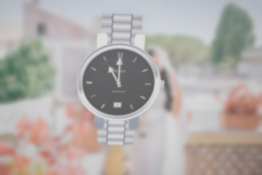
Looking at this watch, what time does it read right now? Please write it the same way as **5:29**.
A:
**11:00**
